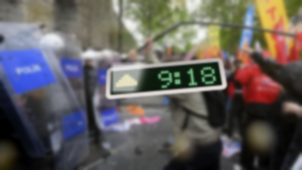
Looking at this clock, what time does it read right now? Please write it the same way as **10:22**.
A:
**9:18**
